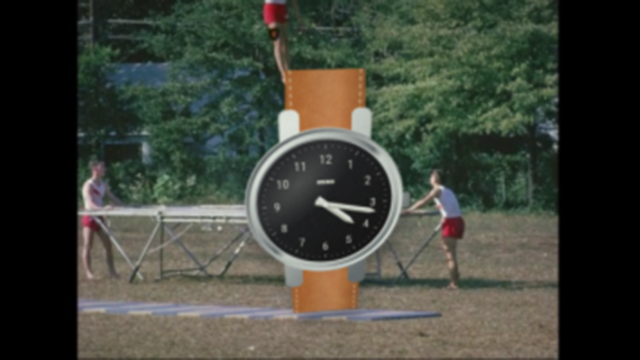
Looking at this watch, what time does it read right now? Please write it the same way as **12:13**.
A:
**4:17**
